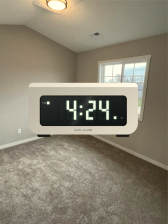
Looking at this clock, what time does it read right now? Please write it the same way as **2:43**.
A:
**4:24**
